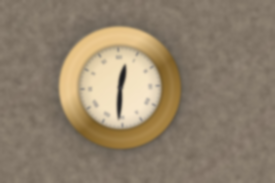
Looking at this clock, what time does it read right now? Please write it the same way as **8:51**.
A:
**12:31**
